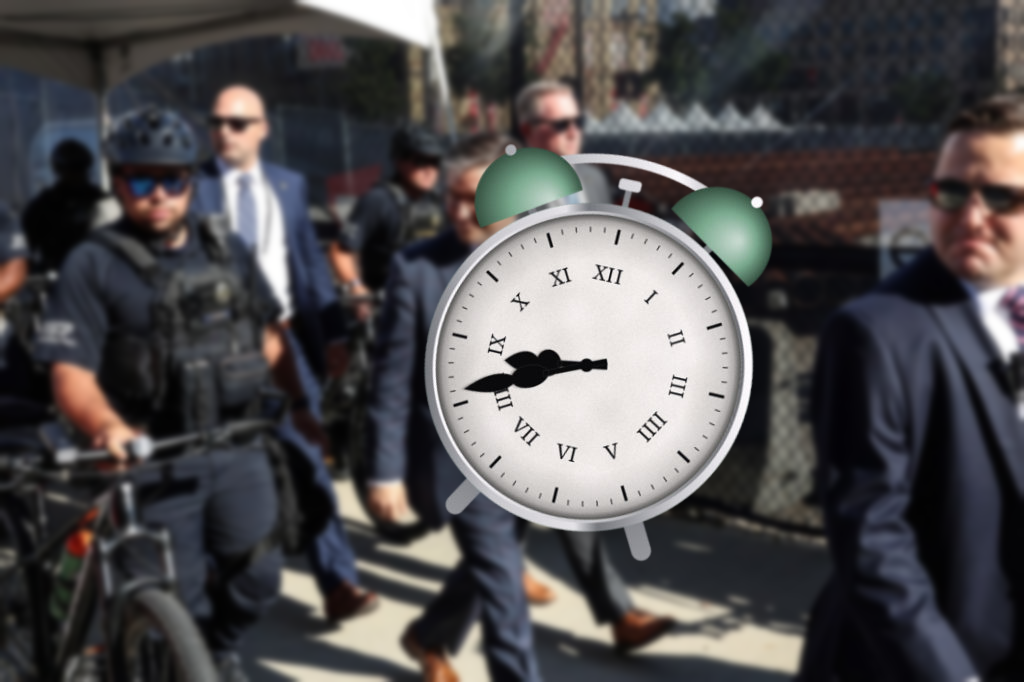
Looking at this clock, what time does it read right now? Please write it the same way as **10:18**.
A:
**8:41**
